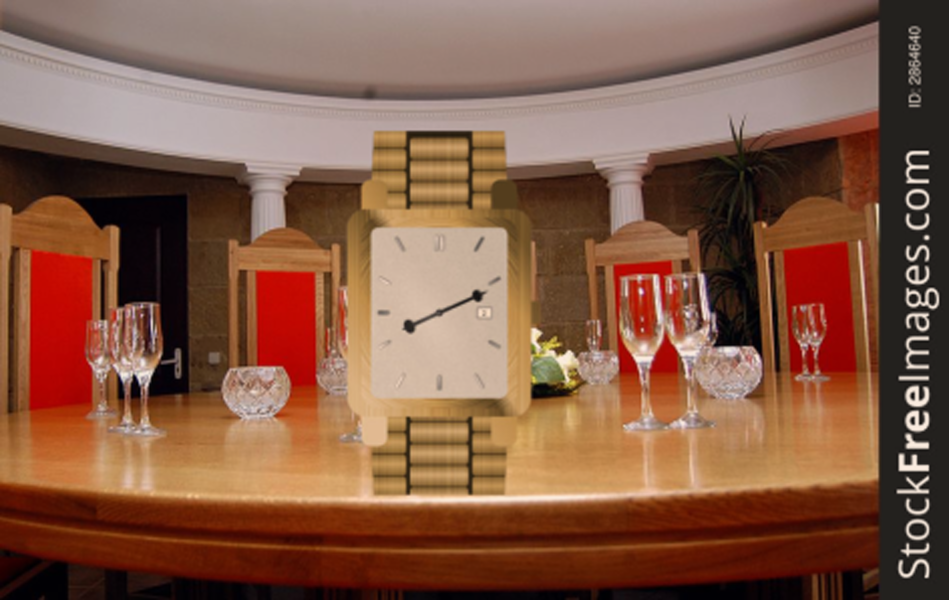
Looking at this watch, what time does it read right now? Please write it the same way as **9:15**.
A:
**8:11**
